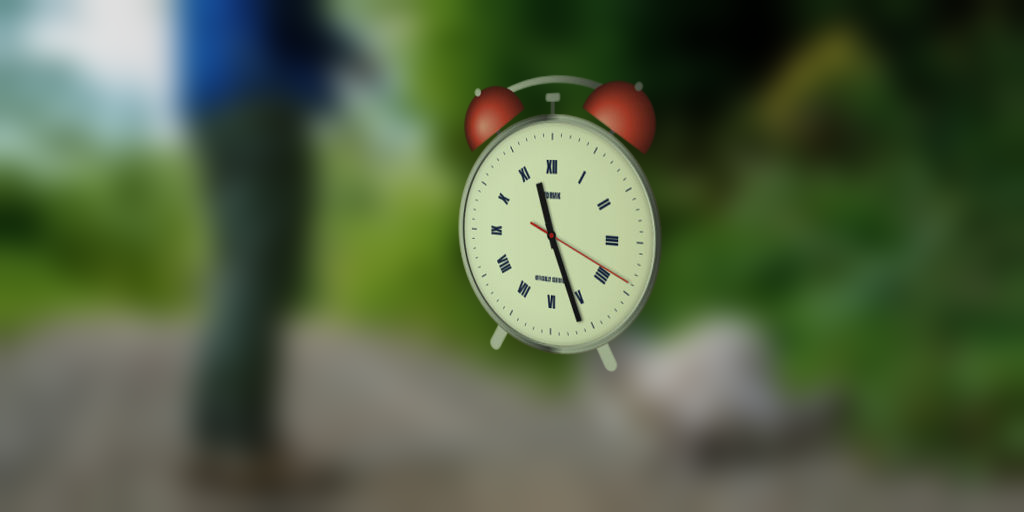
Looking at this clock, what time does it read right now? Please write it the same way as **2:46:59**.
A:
**11:26:19**
